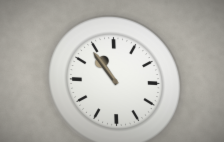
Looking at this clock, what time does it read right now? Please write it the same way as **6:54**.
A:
**10:54**
